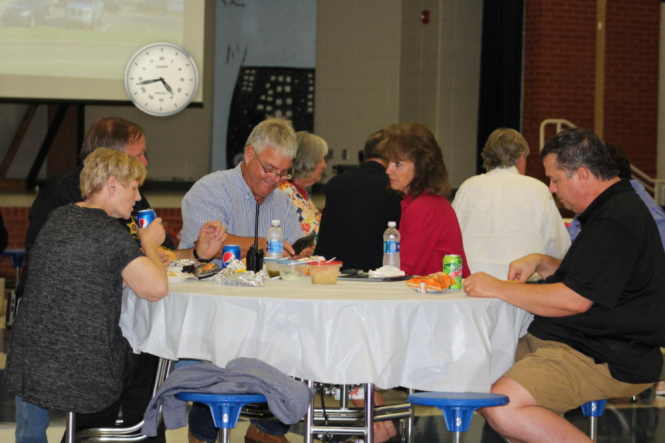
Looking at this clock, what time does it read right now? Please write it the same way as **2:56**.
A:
**4:43**
